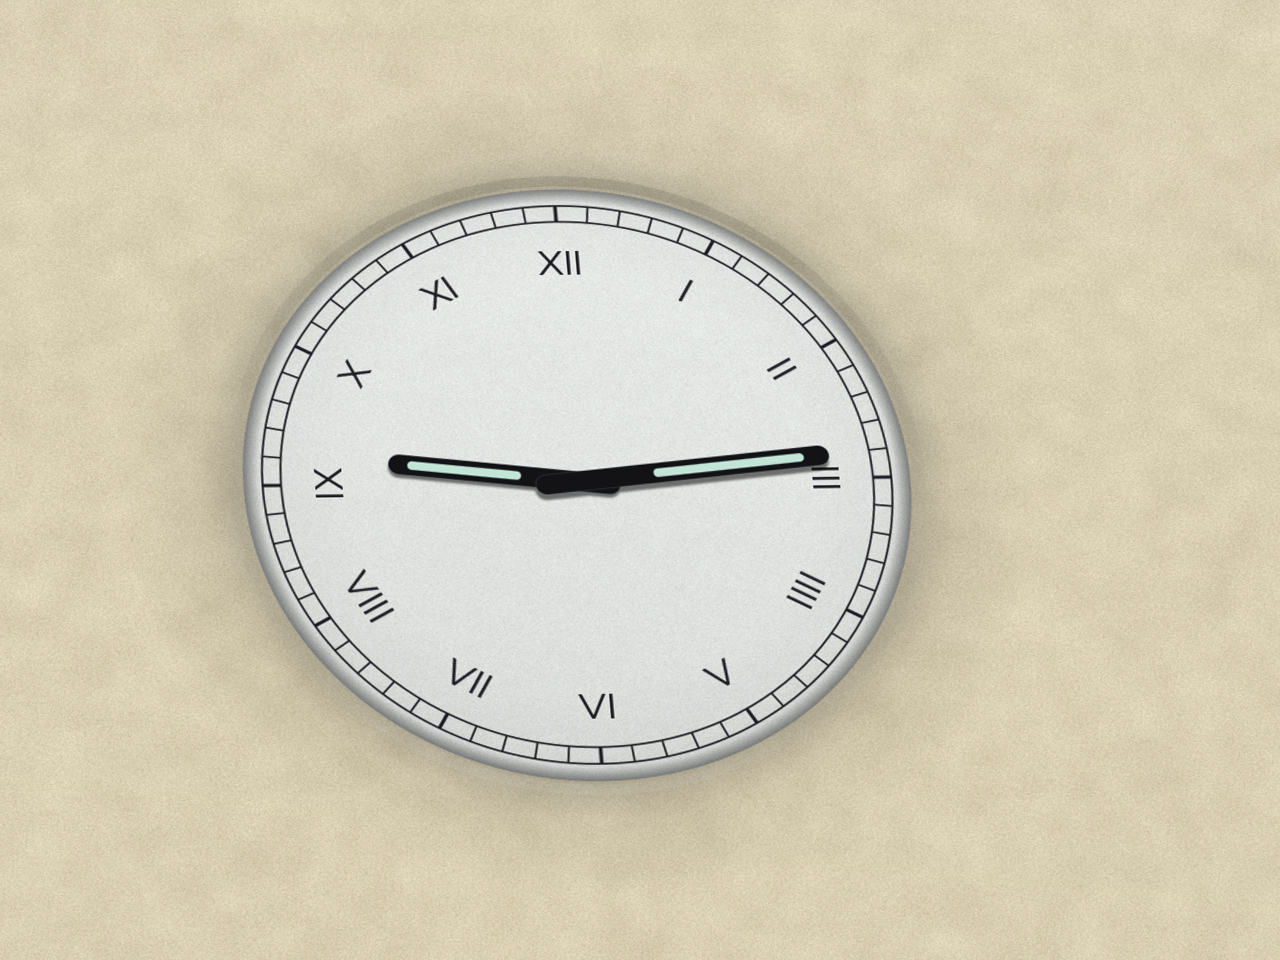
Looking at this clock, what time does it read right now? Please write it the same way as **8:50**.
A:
**9:14**
